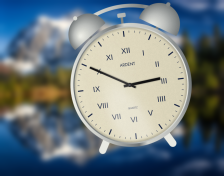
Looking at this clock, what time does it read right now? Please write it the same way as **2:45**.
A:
**2:50**
